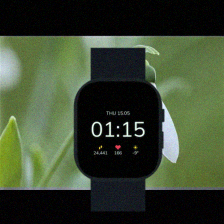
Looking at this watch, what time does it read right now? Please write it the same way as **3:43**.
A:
**1:15**
